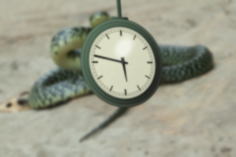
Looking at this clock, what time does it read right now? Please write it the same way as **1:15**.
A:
**5:47**
